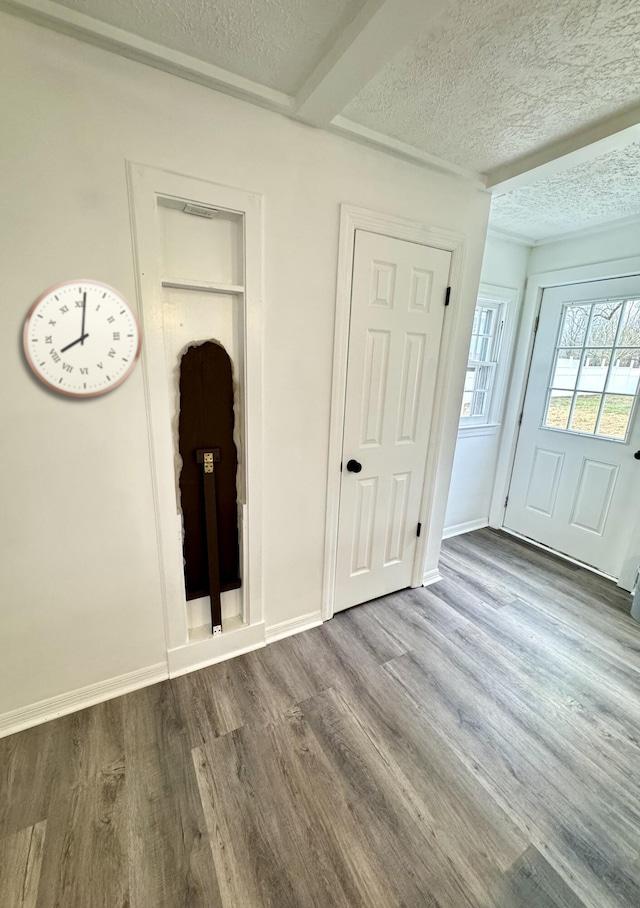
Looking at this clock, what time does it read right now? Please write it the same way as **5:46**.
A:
**8:01**
